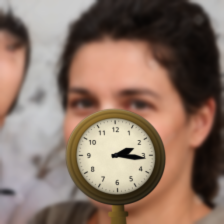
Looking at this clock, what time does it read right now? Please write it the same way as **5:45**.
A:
**2:16**
